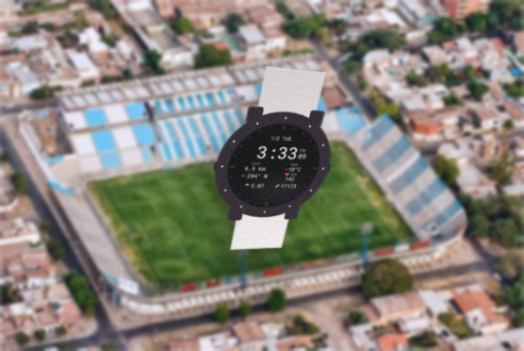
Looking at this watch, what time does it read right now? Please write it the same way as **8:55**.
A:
**3:33**
